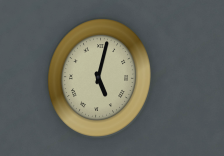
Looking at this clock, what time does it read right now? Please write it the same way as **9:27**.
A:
**5:02**
